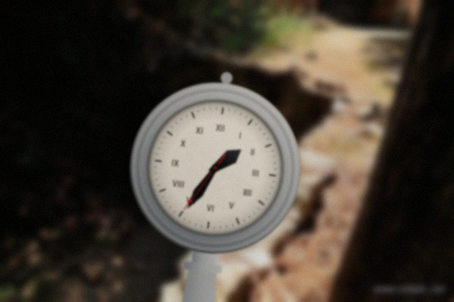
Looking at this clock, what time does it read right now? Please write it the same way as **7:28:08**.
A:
**1:34:35**
